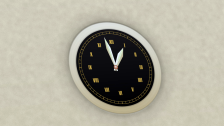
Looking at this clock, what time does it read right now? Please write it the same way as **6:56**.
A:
**12:58**
